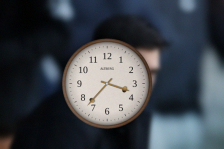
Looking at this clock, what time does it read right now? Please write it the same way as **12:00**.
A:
**3:37**
